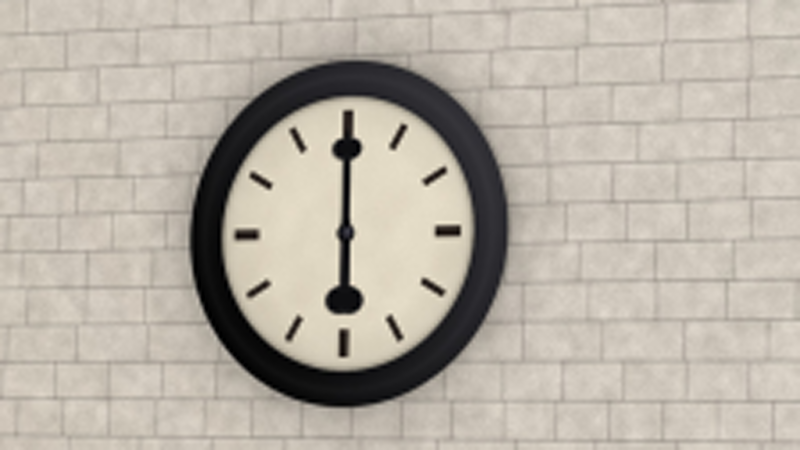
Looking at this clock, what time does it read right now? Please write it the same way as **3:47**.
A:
**6:00**
